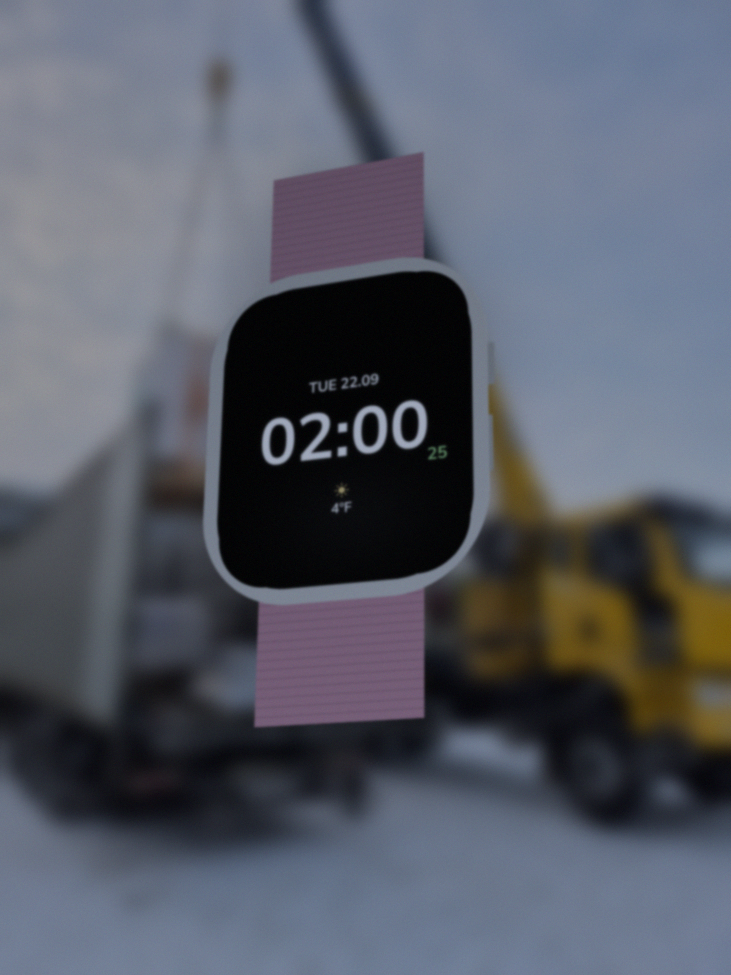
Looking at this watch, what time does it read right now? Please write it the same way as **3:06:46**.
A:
**2:00:25**
